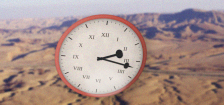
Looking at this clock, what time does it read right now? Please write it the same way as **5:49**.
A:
**2:17**
